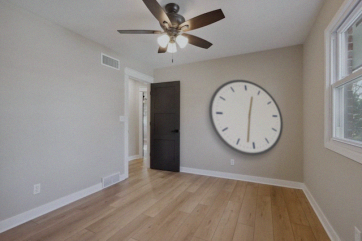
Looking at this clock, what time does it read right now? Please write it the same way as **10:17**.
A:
**12:32**
